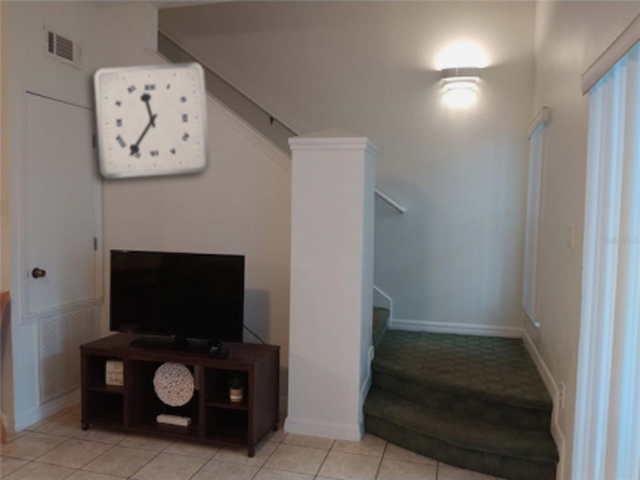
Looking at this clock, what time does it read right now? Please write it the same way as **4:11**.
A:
**11:36**
